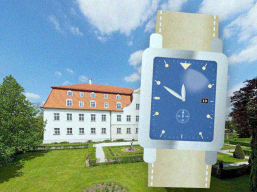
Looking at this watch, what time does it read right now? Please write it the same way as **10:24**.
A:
**11:50**
